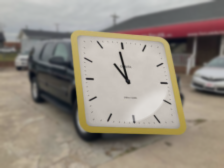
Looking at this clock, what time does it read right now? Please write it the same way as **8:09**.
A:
**10:59**
